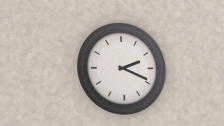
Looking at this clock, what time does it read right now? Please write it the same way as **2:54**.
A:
**2:19**
